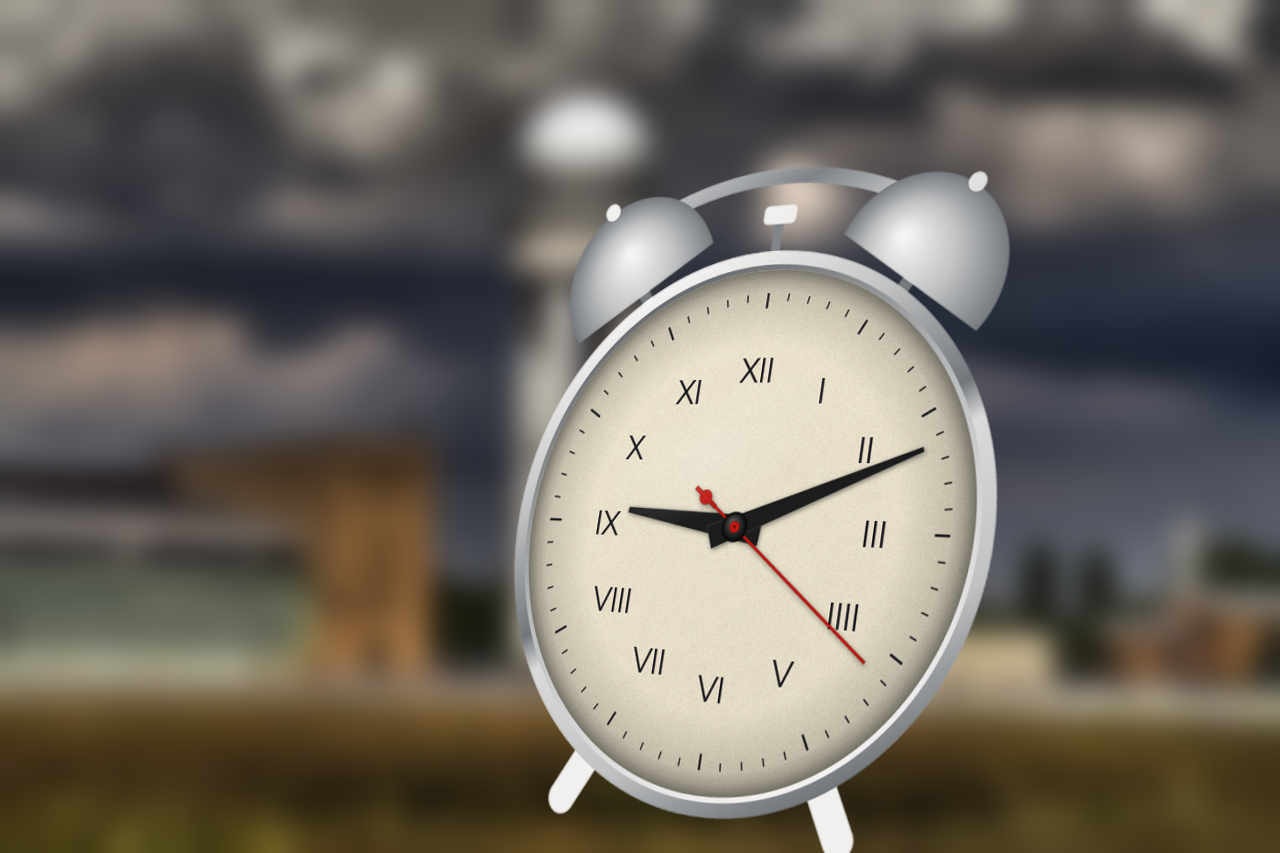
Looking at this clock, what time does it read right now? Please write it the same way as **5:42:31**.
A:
**9:11:21**
